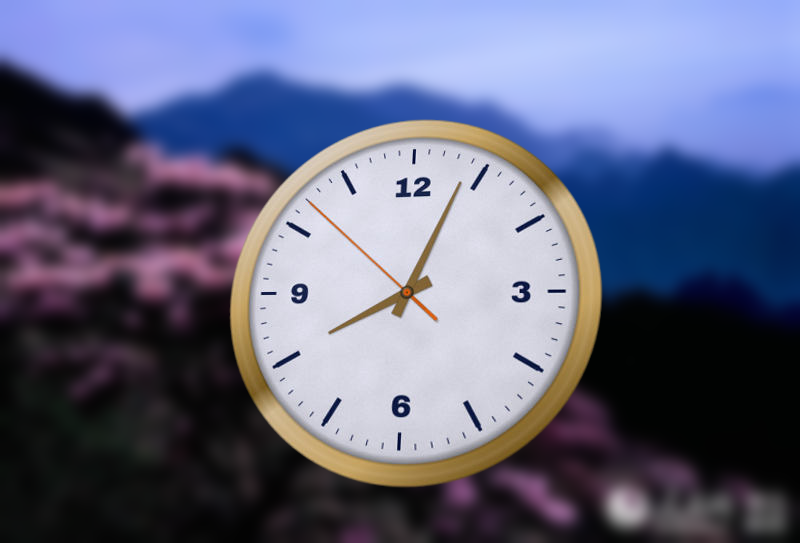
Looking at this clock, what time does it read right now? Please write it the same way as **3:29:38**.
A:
**8:03:52**
